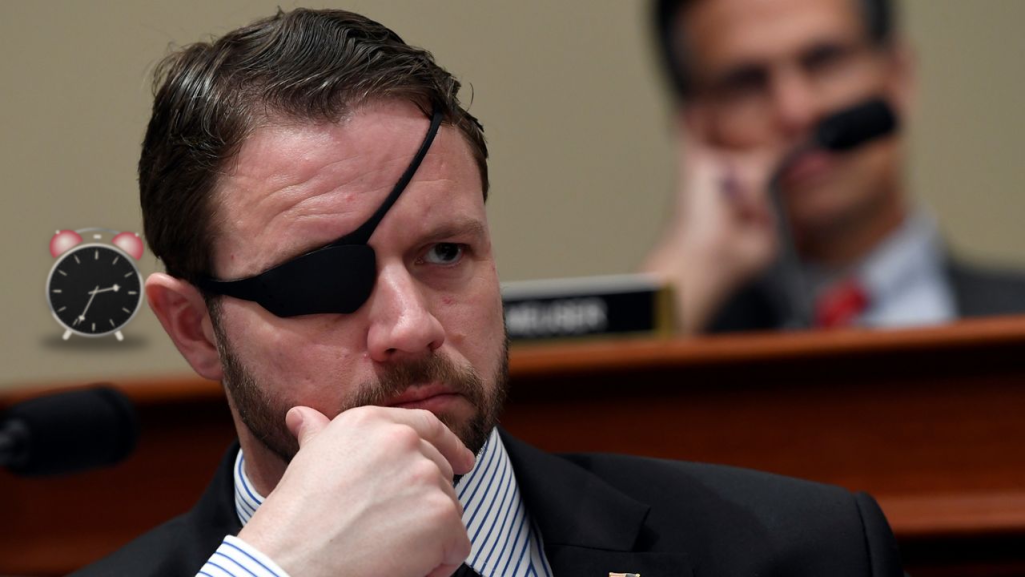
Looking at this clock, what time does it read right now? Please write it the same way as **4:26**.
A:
**2:34**
